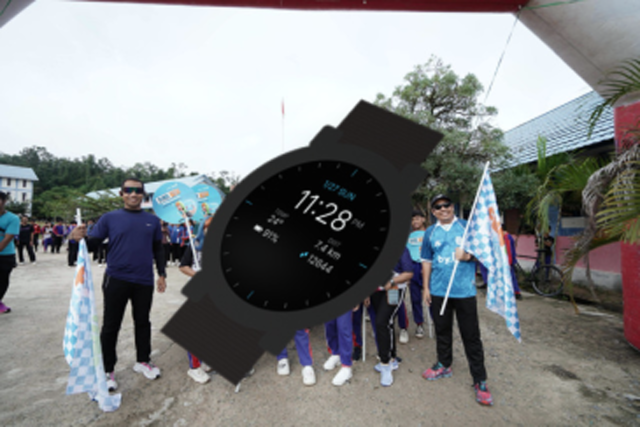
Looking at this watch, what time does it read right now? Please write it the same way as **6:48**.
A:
**11:28**
